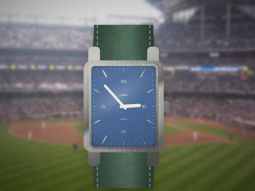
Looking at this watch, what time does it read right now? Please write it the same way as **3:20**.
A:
**2:53**
